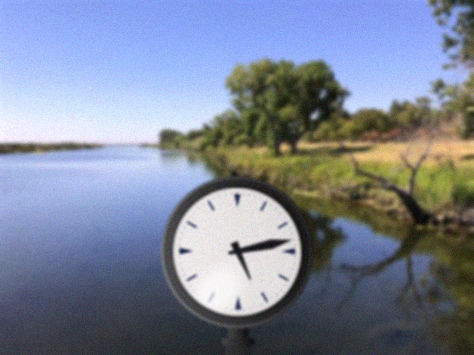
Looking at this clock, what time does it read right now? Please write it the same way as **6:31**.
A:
**5:13**
